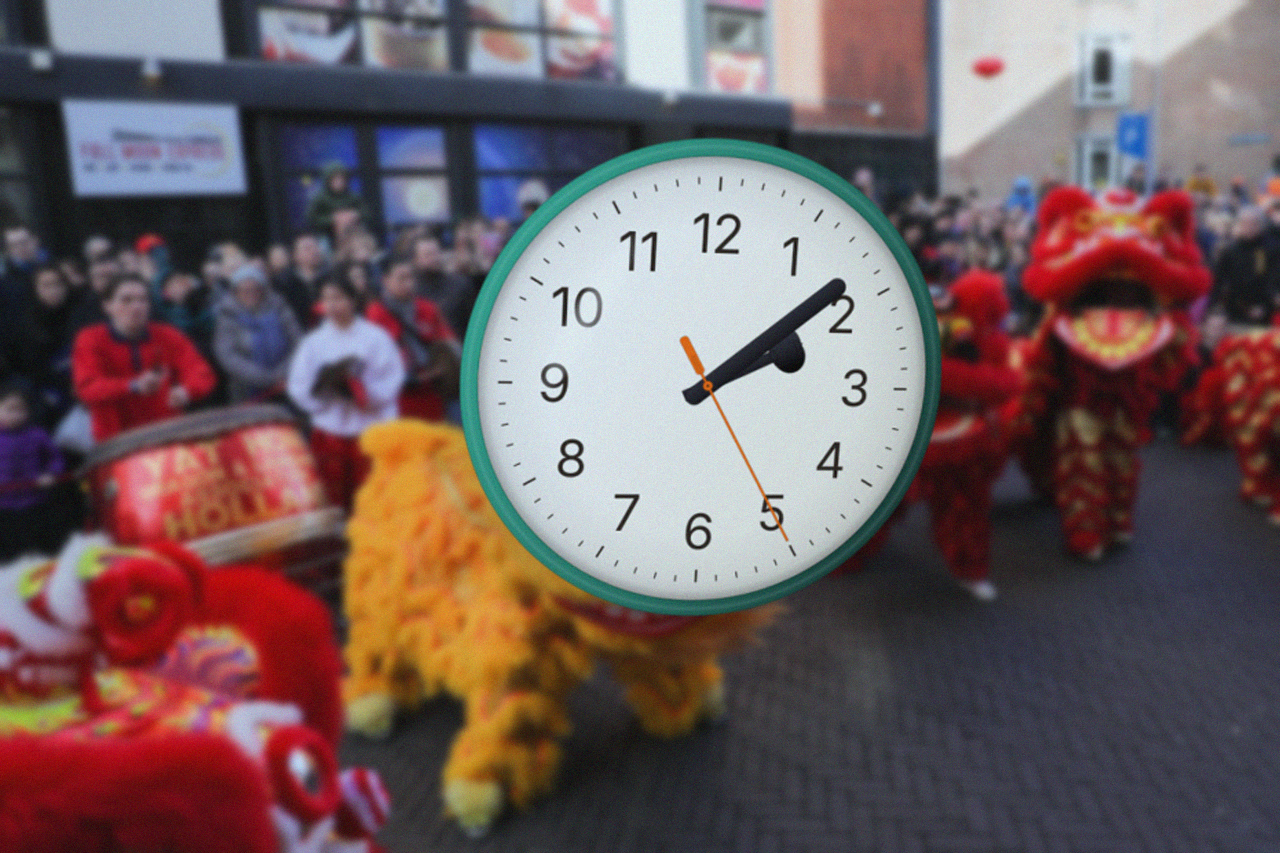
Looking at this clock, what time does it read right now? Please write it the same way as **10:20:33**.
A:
**2:08:25**
